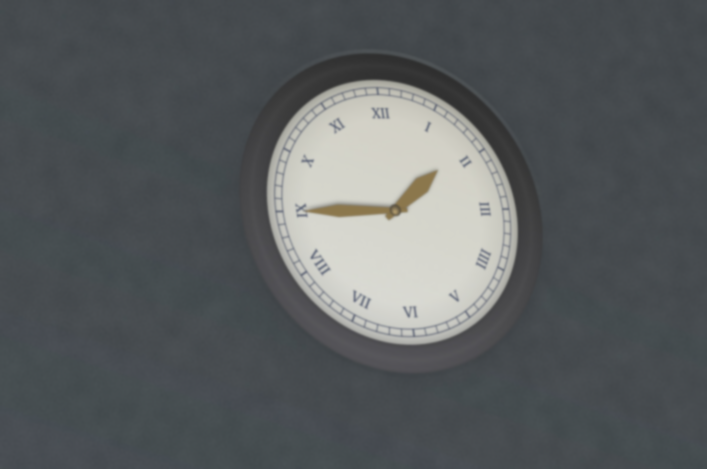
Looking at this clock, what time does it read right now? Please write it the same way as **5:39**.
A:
**1:45**
